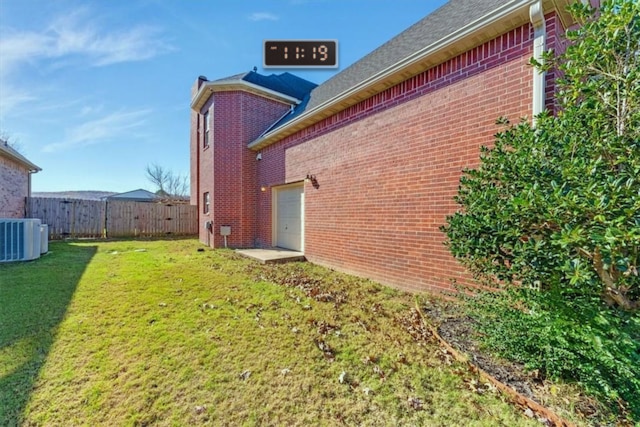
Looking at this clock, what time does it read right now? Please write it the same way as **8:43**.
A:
**11:19**
